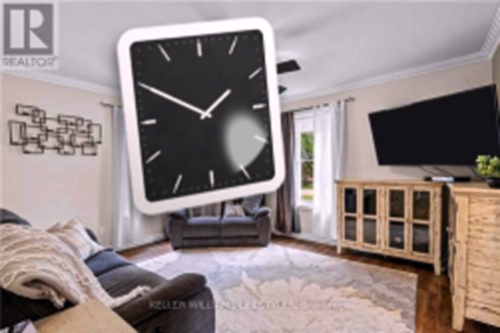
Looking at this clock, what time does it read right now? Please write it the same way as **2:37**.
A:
**1:50**
